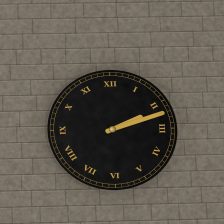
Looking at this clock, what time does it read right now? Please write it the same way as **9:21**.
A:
**2:12**
